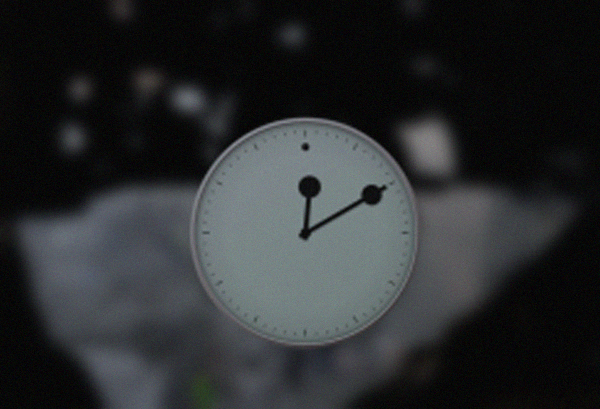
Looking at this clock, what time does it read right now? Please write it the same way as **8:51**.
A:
**12:10**
